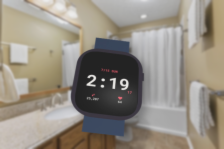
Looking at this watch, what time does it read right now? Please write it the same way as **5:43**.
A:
**2:19**
